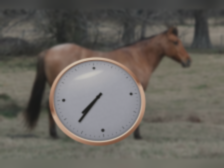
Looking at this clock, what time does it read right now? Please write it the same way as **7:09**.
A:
**7:37**
